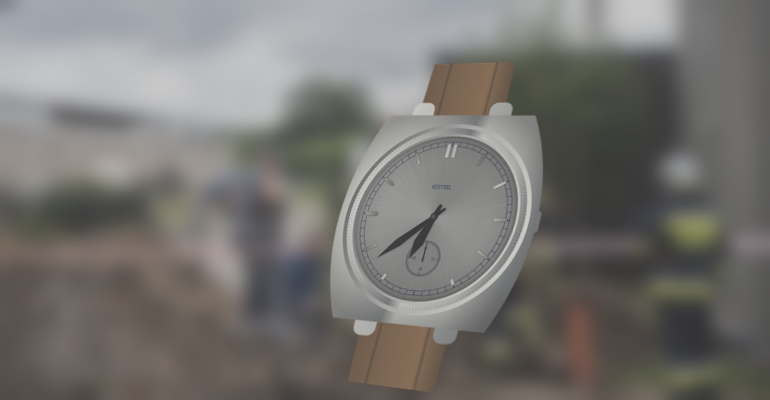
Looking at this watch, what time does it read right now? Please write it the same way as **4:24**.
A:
**6:38**
